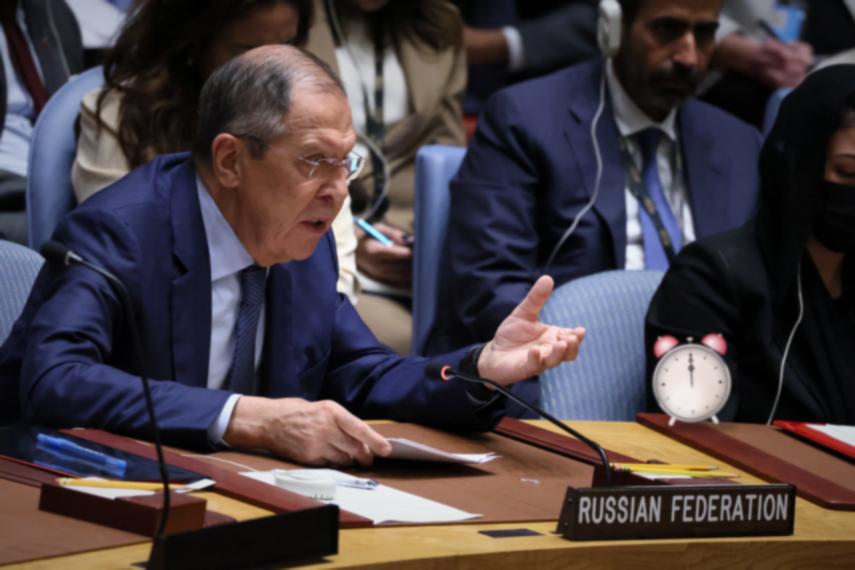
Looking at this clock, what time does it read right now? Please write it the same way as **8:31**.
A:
**12:00**
